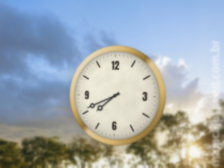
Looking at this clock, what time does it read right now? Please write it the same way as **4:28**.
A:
**7:41**
